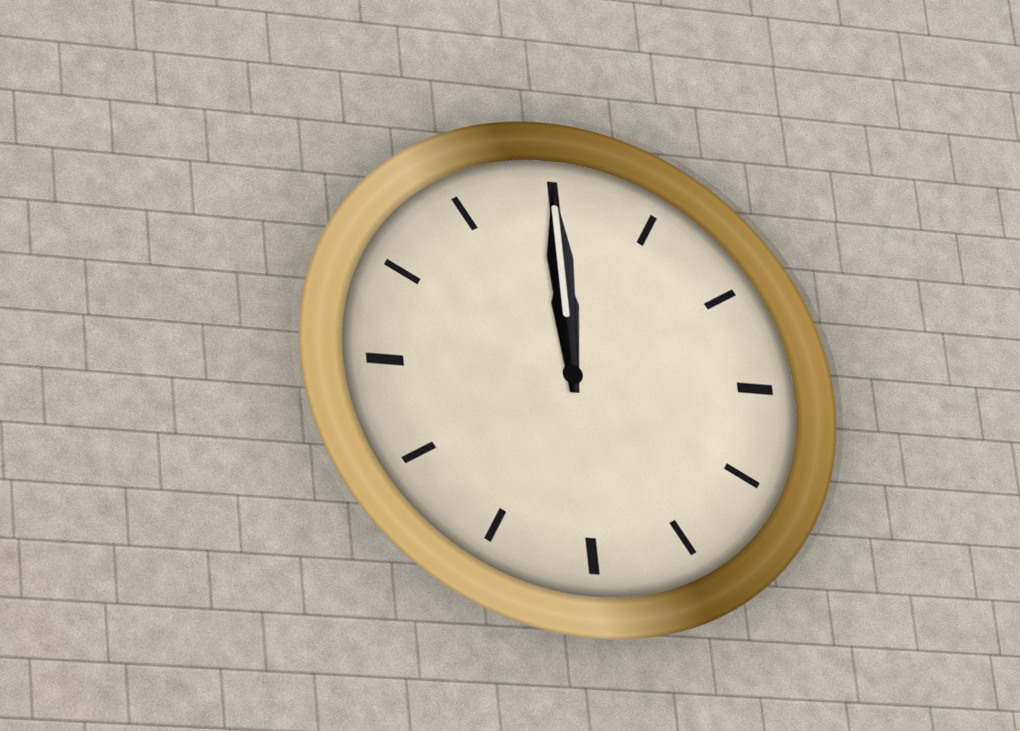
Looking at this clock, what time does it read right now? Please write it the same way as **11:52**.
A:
**12:00**
